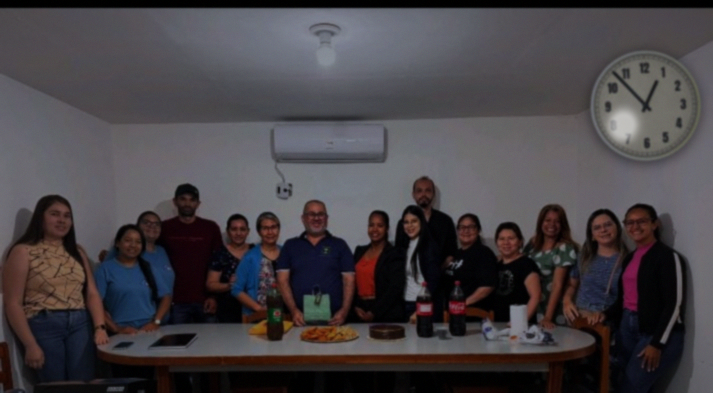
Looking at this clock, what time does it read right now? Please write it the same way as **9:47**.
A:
**12:53**
